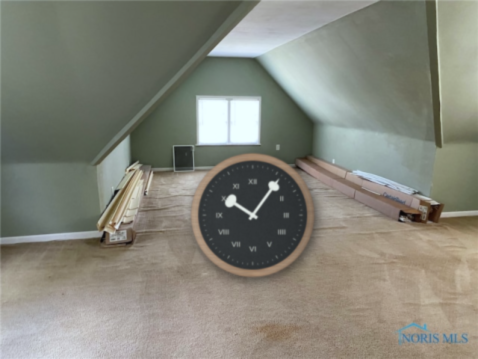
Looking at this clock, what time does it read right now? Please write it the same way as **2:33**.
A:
**10:06**
